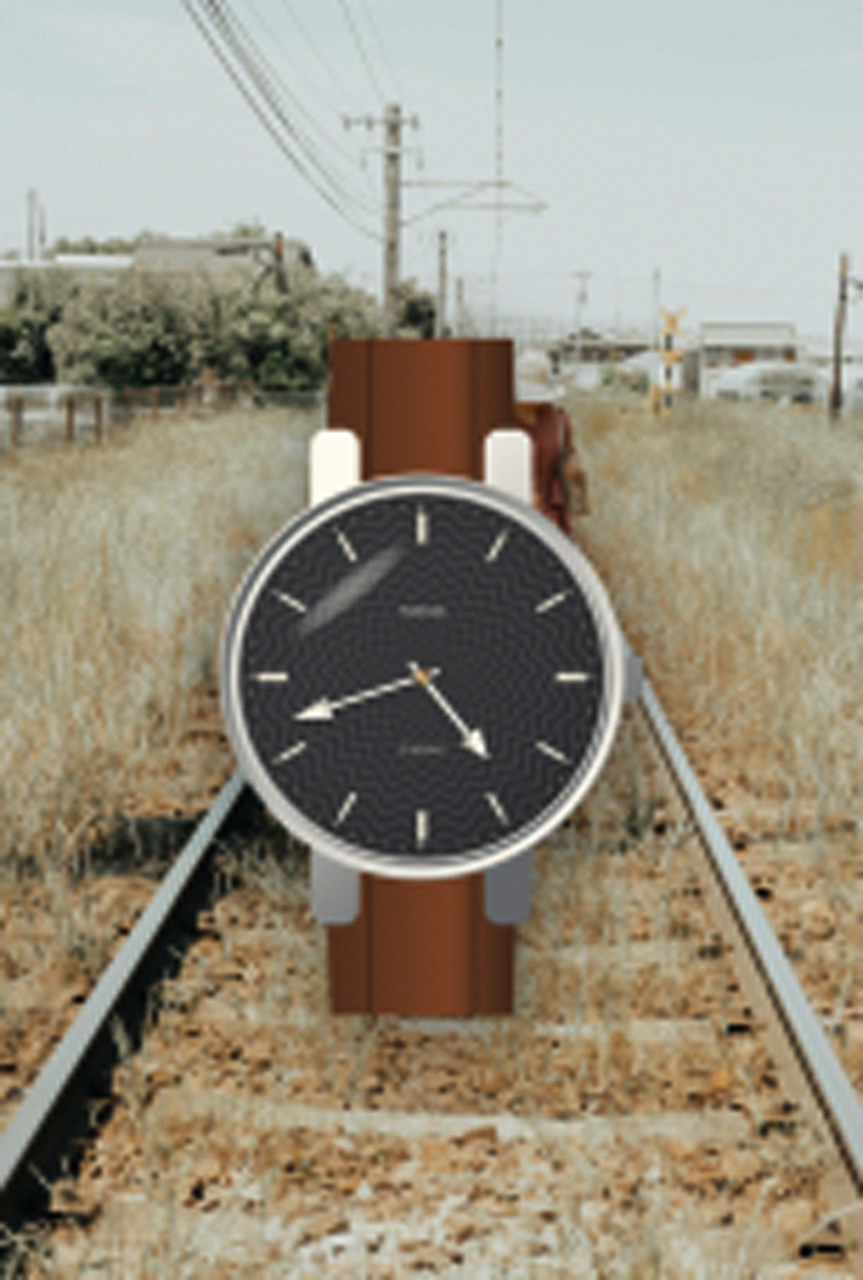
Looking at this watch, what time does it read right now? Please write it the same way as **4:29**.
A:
**4:42**
